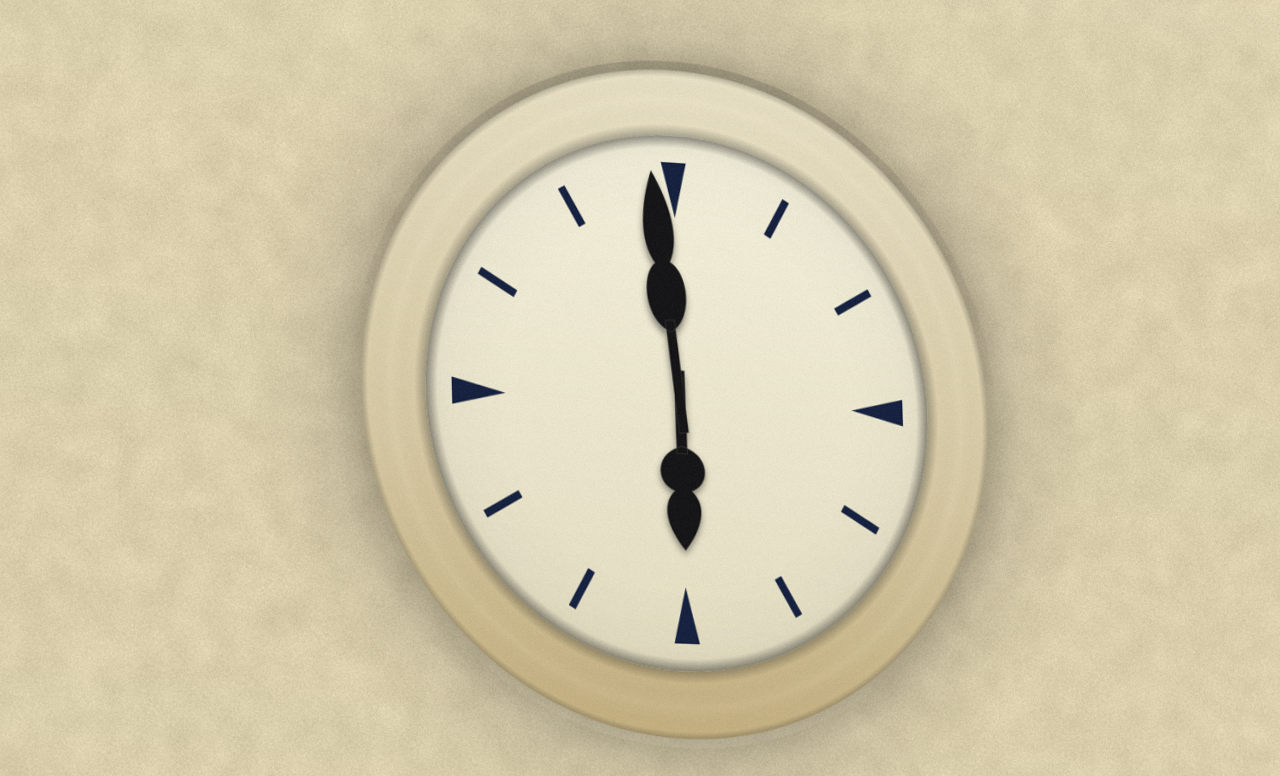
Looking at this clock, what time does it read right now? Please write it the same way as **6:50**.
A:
**5:59**
